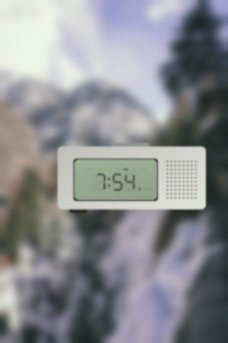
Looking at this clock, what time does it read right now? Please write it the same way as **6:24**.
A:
**7:54**
